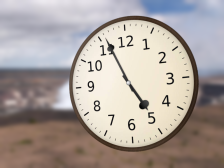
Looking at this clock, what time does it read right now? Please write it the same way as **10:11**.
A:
**4:56**
